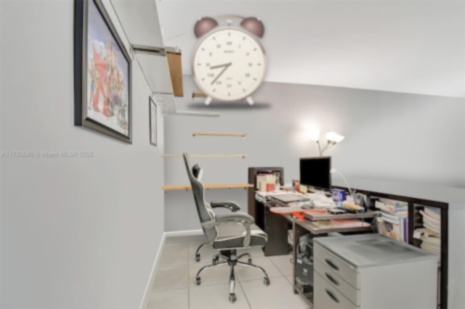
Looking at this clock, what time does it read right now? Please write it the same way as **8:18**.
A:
**8:37**
